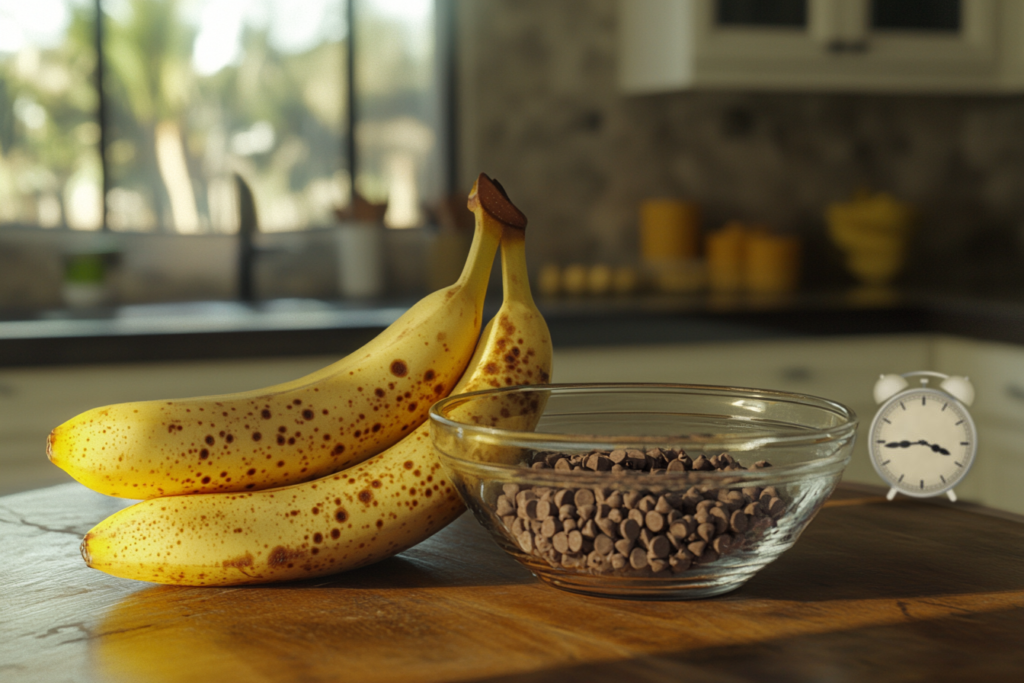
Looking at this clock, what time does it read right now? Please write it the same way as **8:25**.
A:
**3:44**
